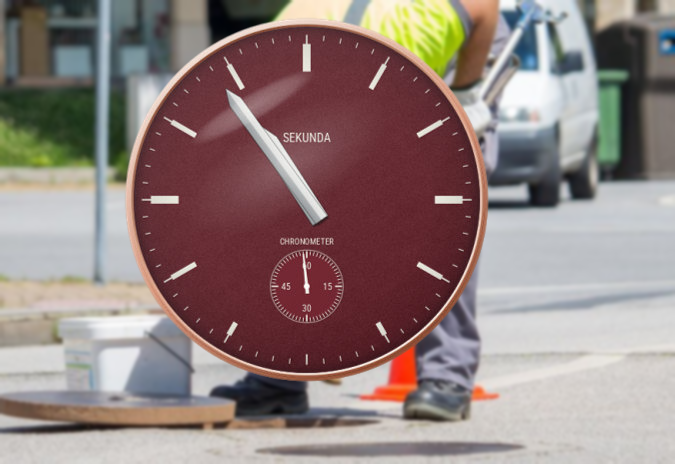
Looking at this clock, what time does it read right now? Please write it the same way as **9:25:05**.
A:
**10:53:59**
